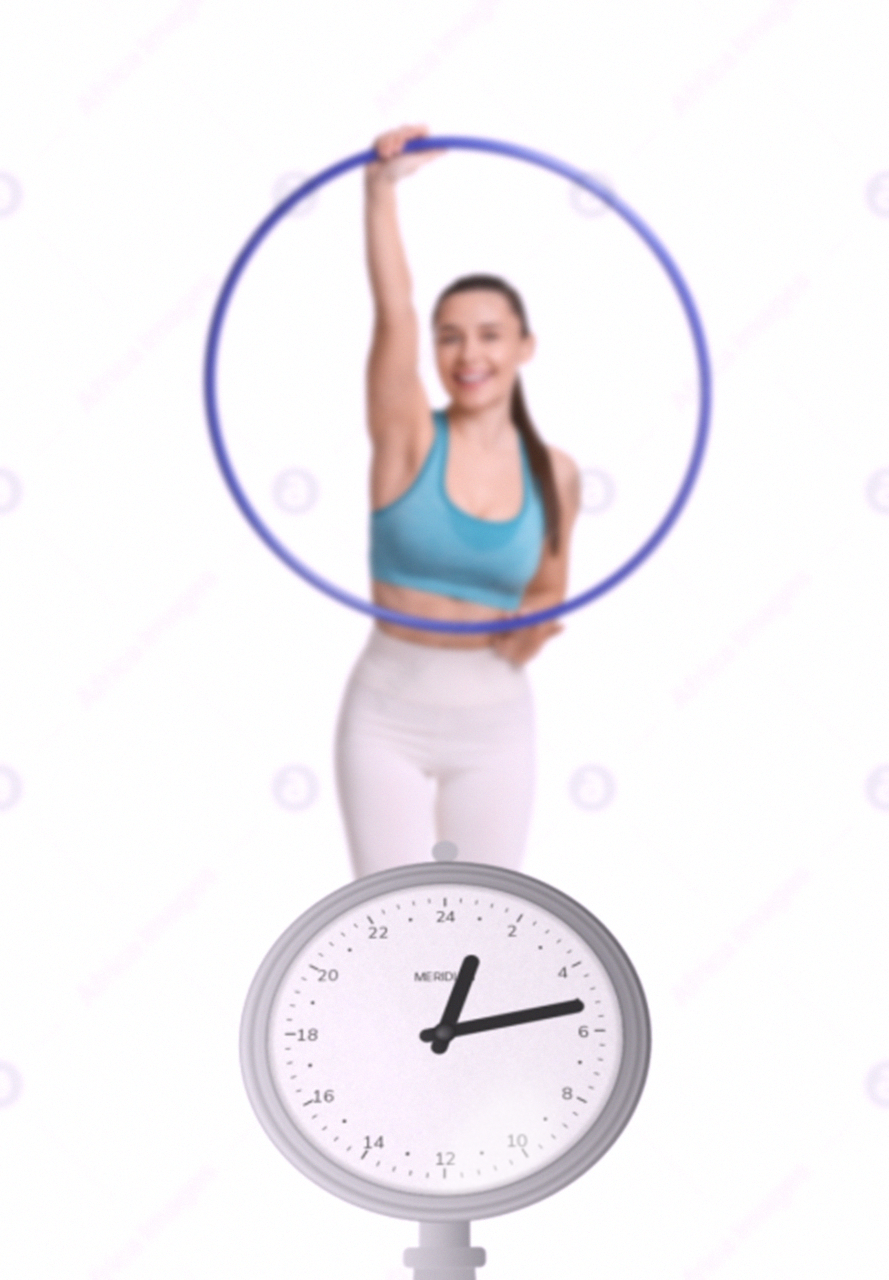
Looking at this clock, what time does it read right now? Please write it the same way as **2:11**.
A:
**1:13**
